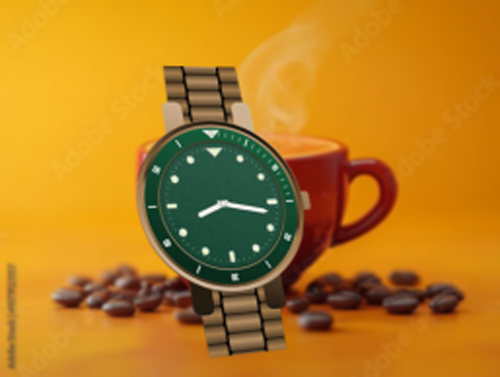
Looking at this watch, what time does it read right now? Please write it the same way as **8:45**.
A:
**8:17**
